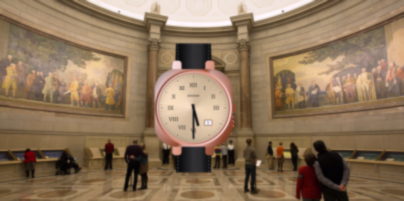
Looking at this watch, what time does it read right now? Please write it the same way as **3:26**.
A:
**5:30**
